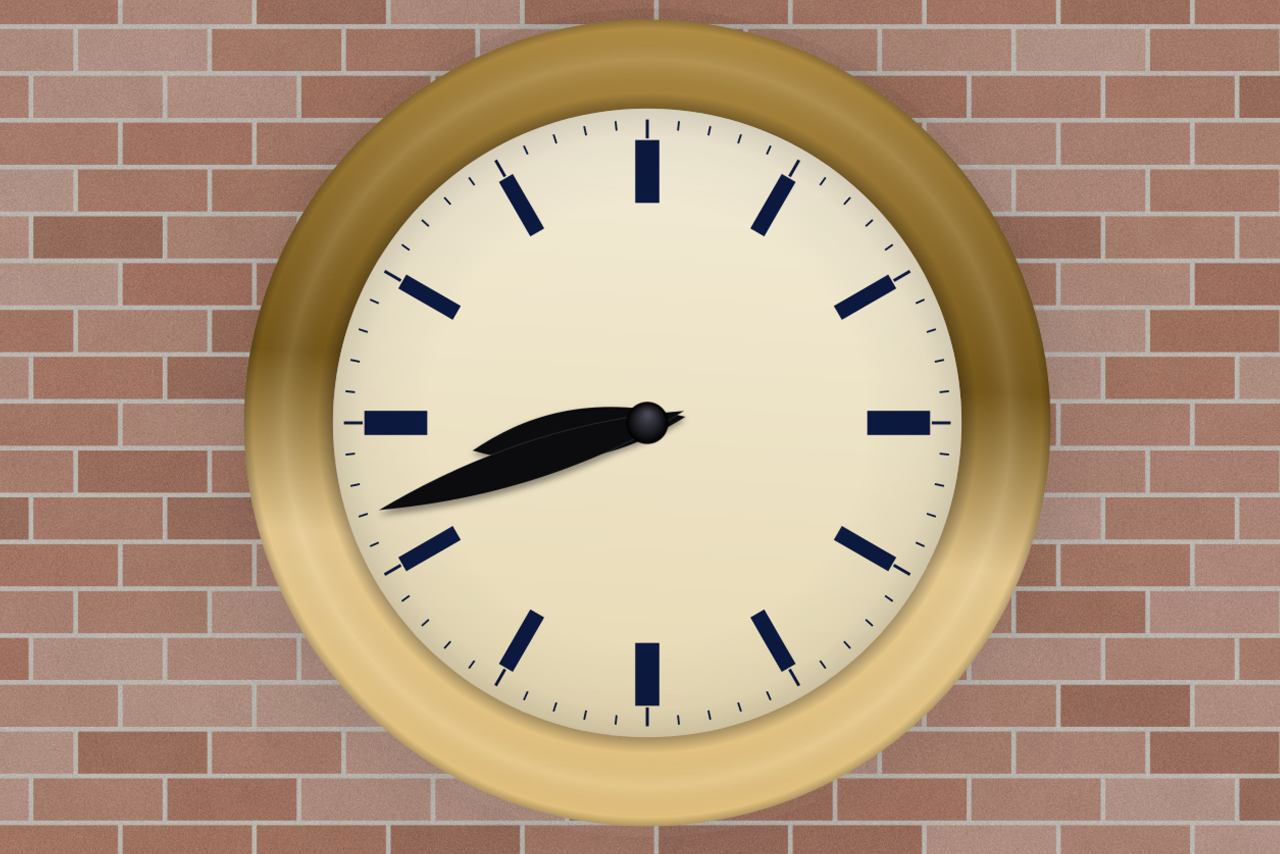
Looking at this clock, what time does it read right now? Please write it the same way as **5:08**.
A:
**8:42**
